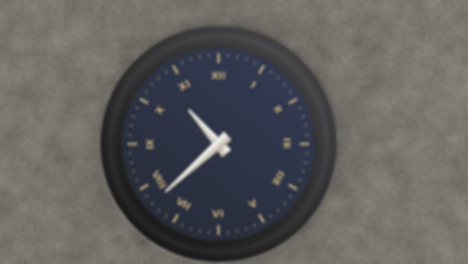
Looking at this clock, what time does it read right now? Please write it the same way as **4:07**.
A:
**10:38**
